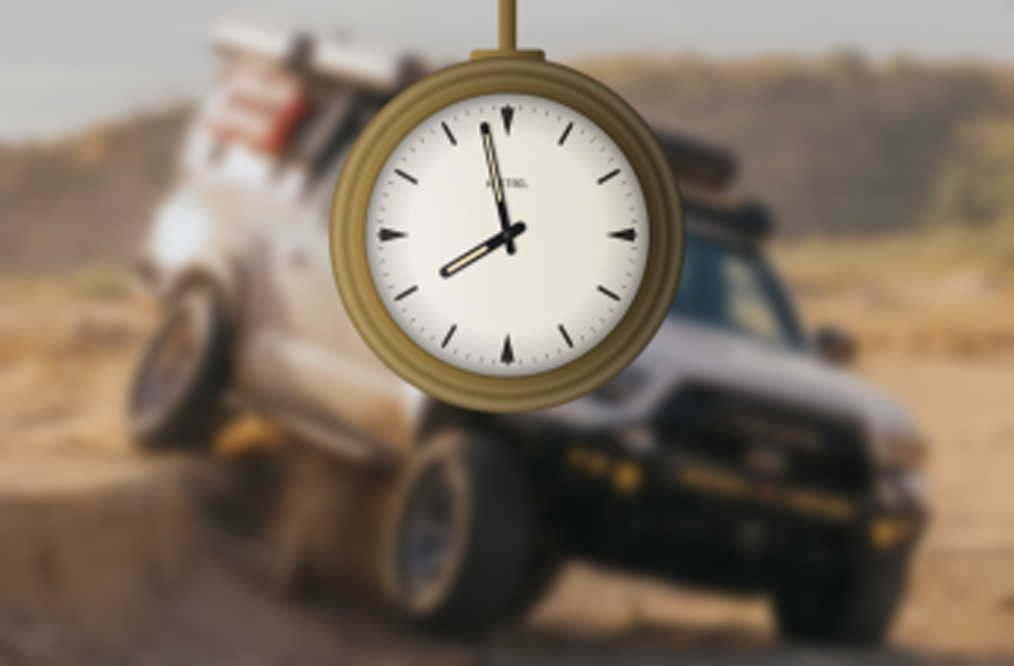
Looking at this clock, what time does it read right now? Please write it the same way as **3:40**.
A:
**7:58**
